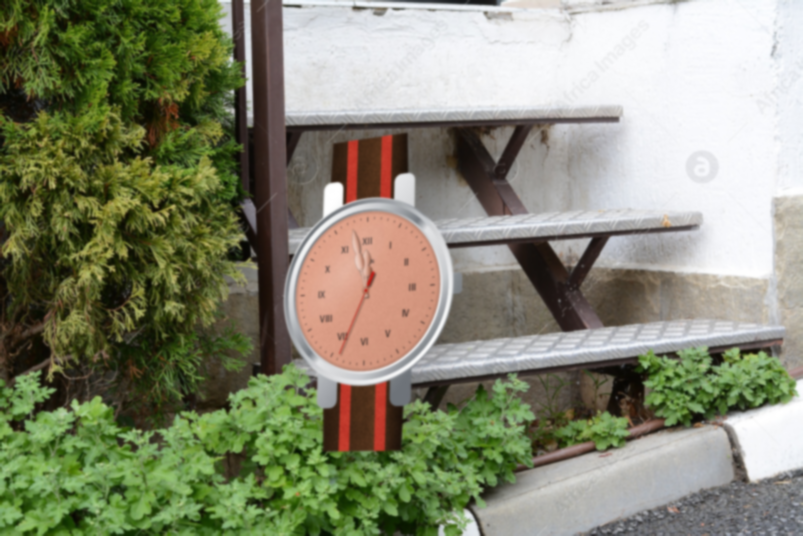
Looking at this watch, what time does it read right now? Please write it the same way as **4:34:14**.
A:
**11:57:34**
